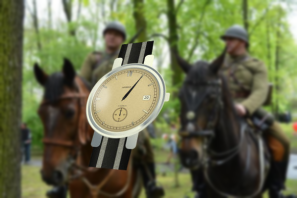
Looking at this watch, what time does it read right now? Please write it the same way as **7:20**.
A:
**1:05**
